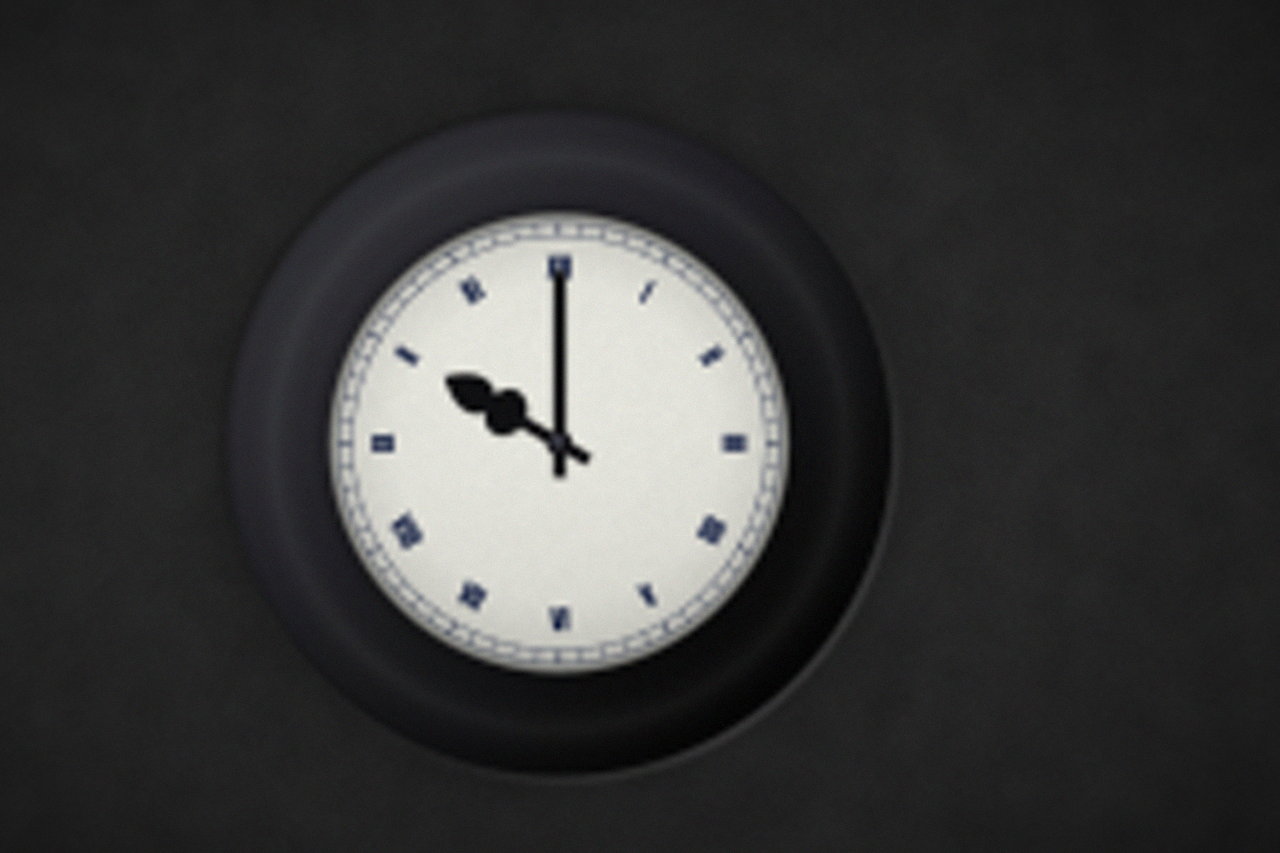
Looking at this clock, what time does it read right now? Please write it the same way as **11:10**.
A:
**10:00**
